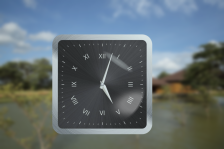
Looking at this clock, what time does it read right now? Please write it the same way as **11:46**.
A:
**5:03**
